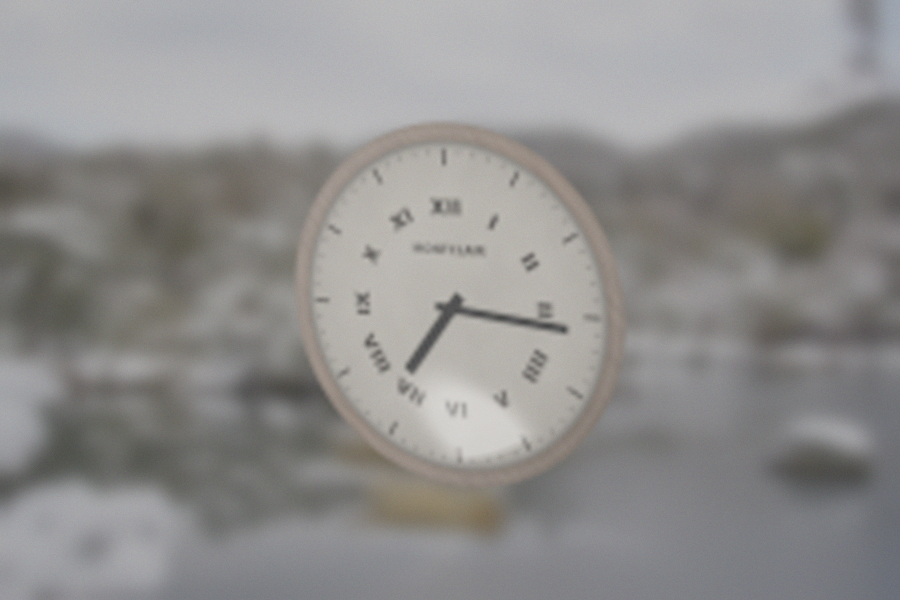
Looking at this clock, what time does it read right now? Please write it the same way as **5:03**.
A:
**7:16**
